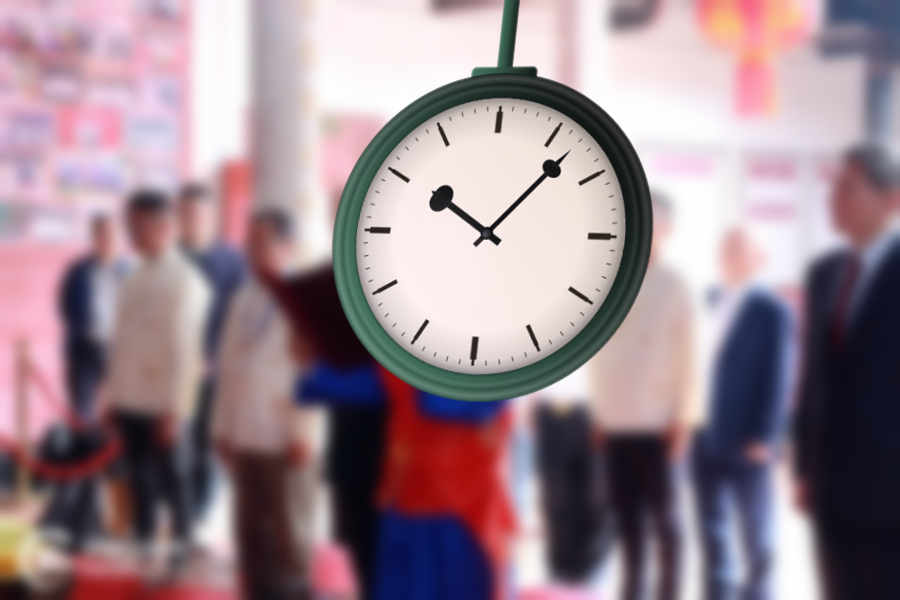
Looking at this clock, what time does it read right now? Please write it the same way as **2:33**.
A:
**10:07**
